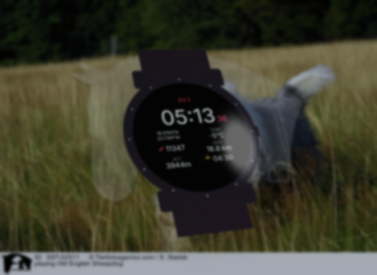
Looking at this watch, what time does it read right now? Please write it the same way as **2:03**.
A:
**5:13**
